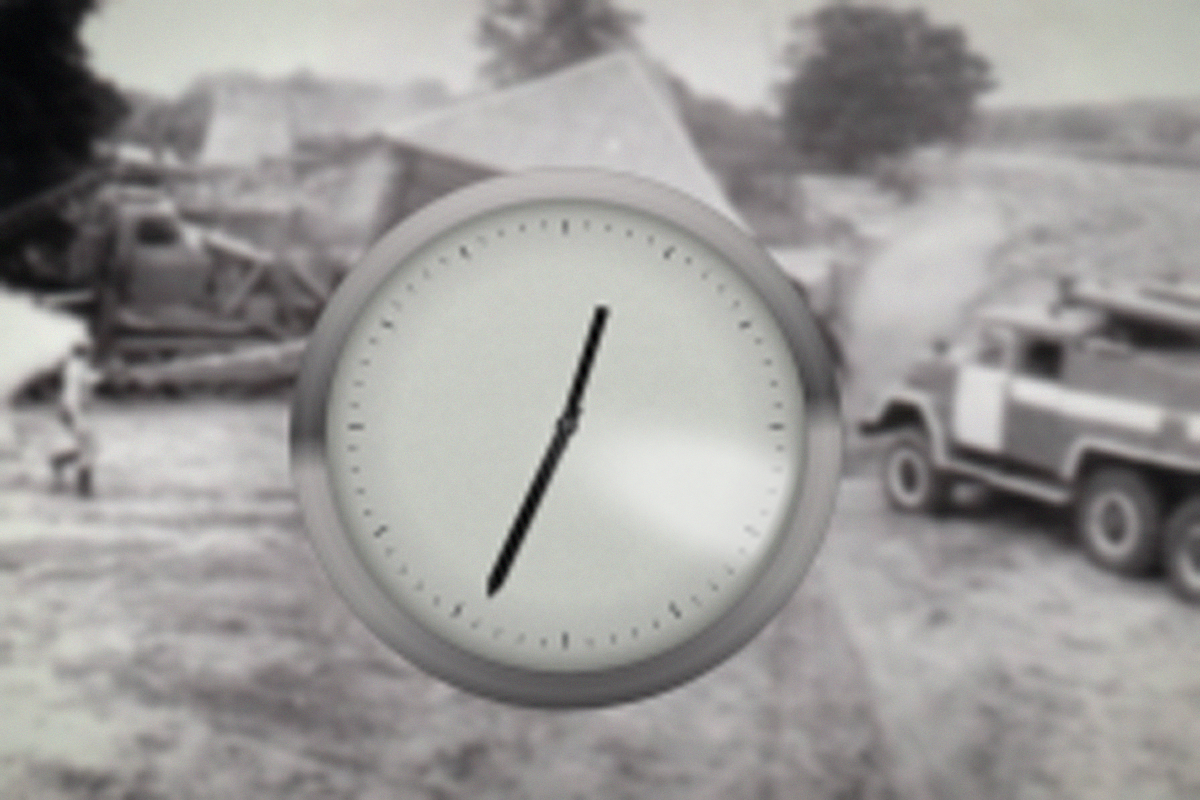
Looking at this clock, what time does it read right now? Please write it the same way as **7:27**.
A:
**12:34**
